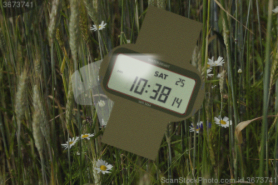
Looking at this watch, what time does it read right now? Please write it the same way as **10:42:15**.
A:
**10:38:14**
